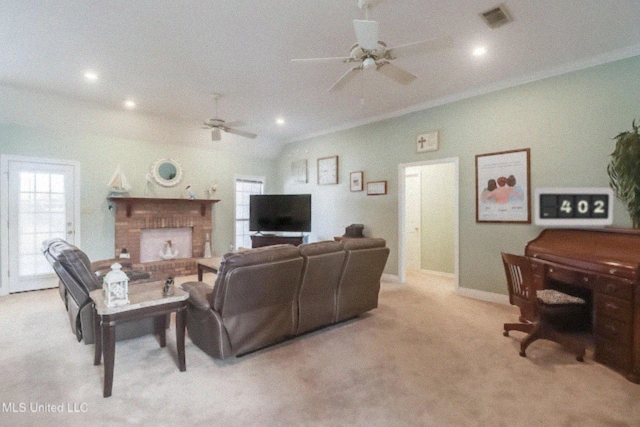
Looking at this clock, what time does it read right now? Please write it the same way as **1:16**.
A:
**4:02**
